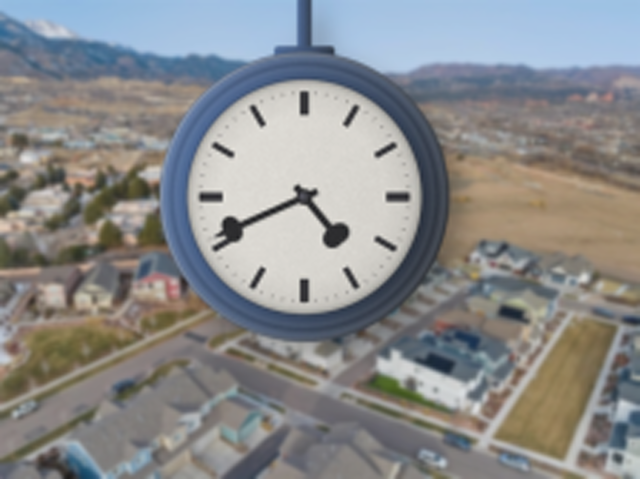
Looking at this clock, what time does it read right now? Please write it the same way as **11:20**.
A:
**4:41**
